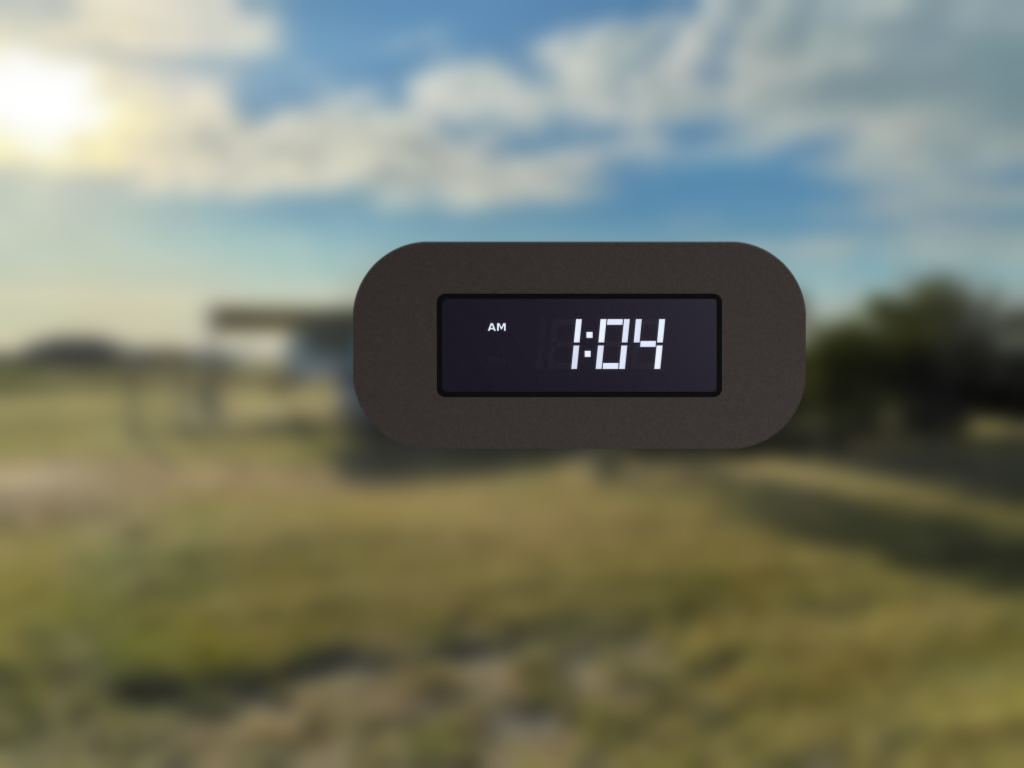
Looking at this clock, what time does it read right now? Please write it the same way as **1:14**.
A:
**1:04**
